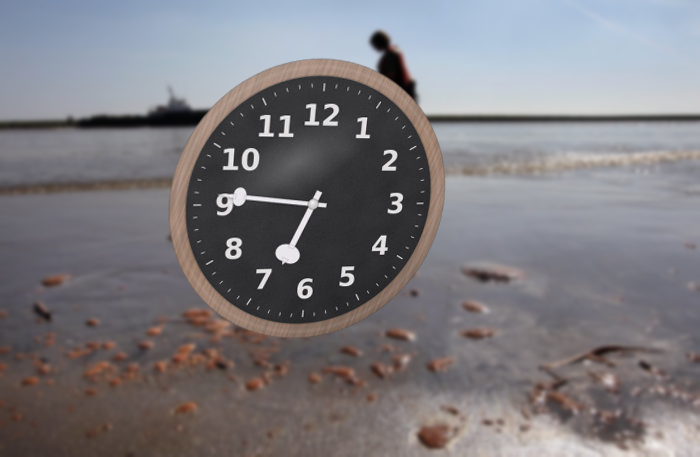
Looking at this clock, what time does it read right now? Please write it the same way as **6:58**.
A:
**6:46**
